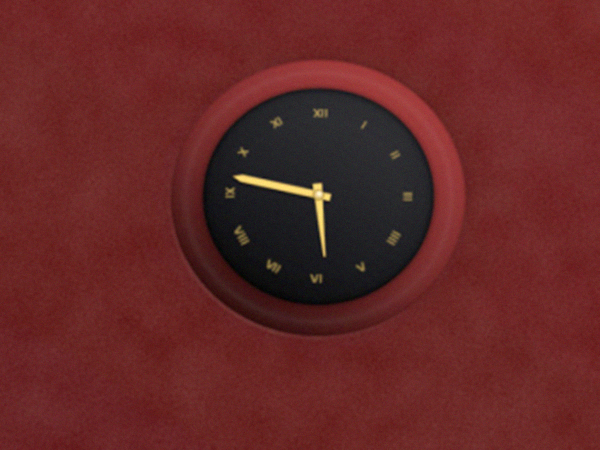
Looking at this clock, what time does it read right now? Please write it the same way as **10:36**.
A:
**5:47**
